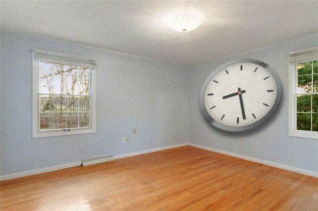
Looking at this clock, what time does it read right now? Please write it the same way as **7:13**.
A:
**8:28**
